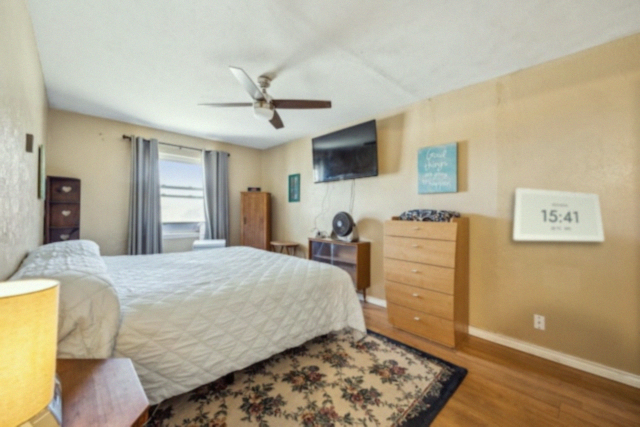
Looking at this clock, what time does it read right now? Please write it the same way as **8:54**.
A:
**15:41**
